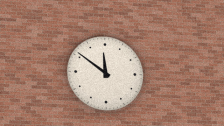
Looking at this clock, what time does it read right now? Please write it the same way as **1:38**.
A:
**11:51**
